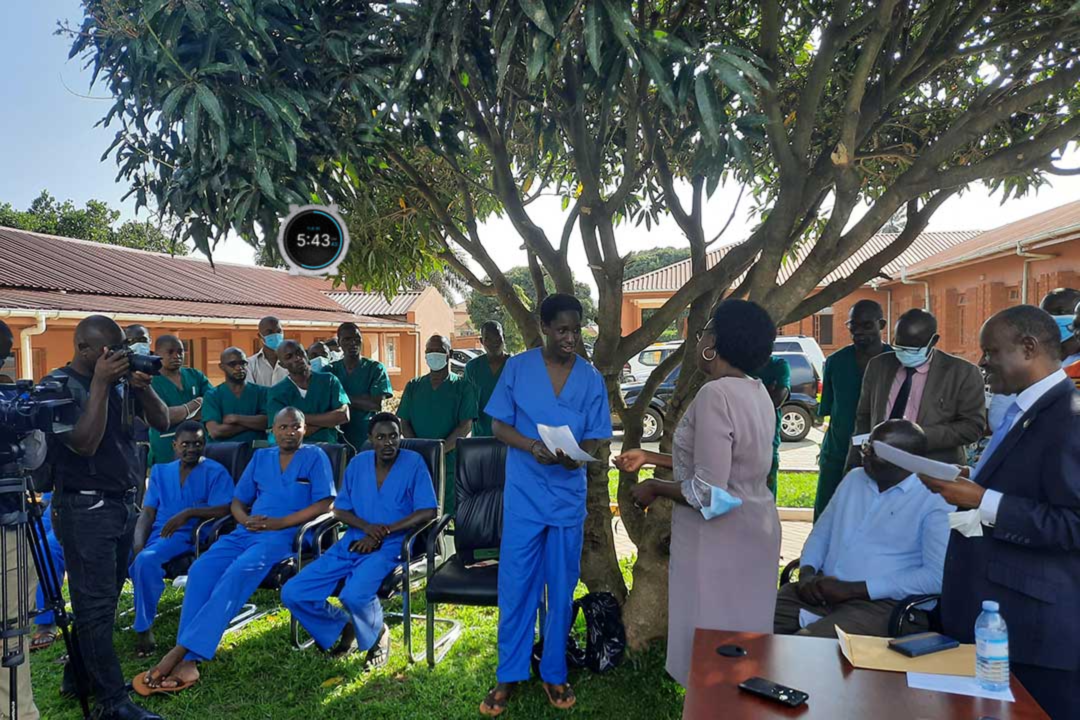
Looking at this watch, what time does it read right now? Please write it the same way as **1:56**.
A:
**5:43**
